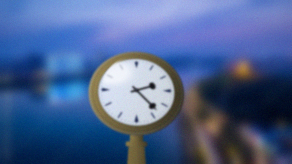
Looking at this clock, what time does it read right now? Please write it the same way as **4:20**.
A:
**2:23**
